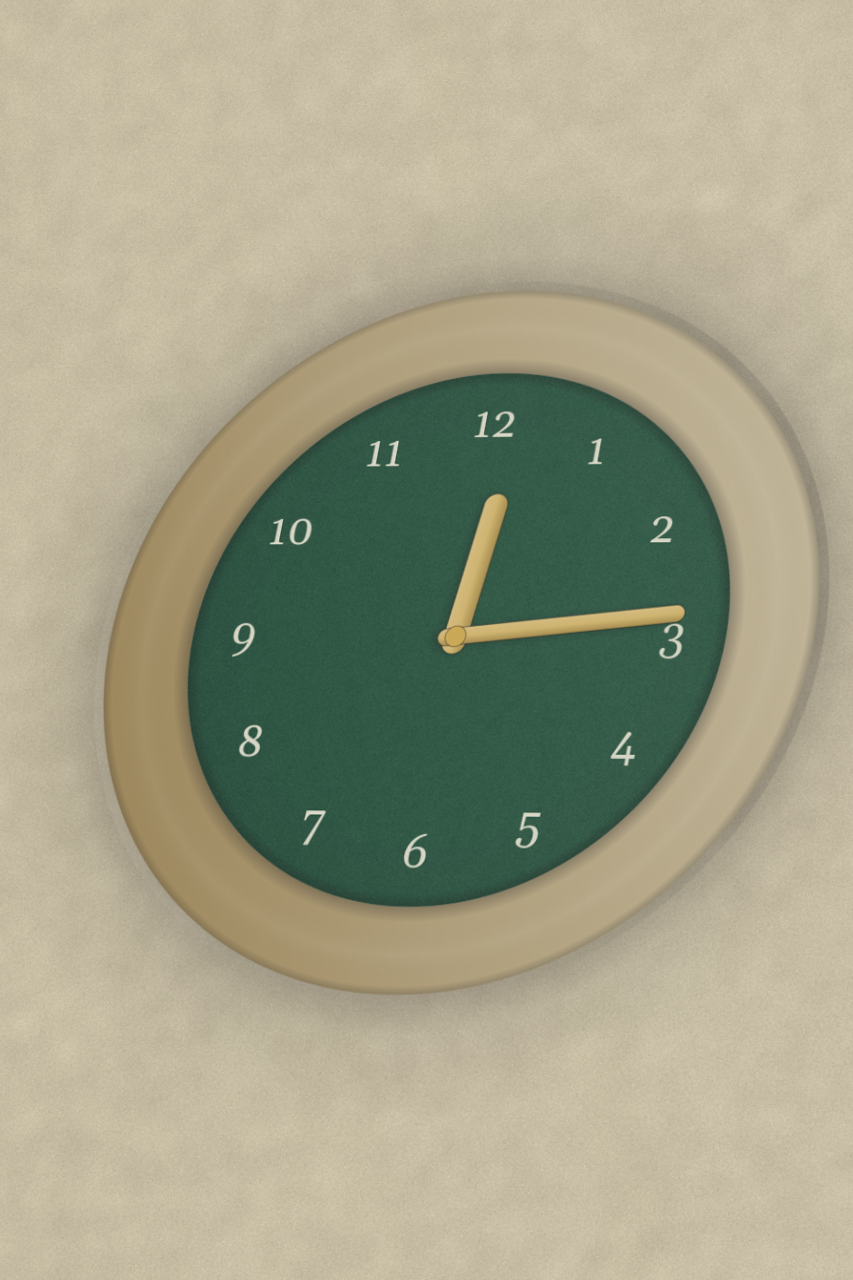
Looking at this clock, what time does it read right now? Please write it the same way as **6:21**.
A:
**12:14**
